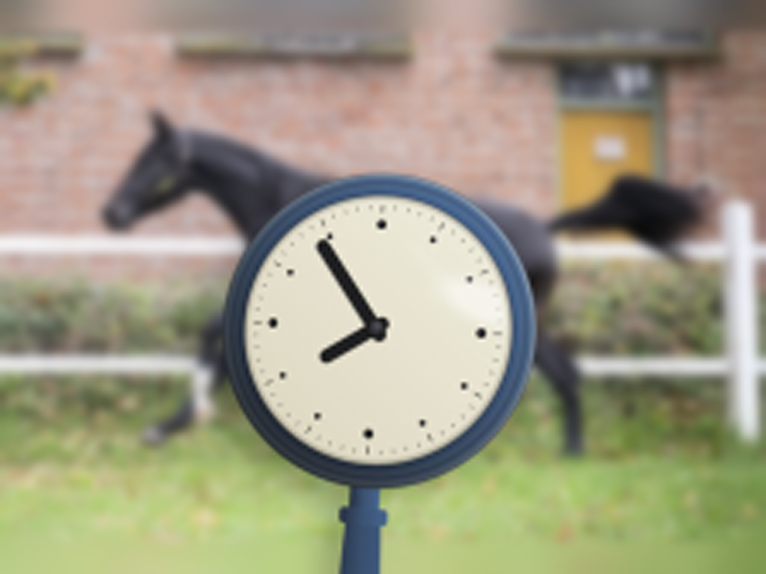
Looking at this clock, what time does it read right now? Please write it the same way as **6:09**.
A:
**7:54**
